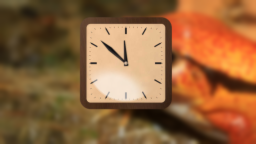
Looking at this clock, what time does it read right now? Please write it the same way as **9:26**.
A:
**11:52**
